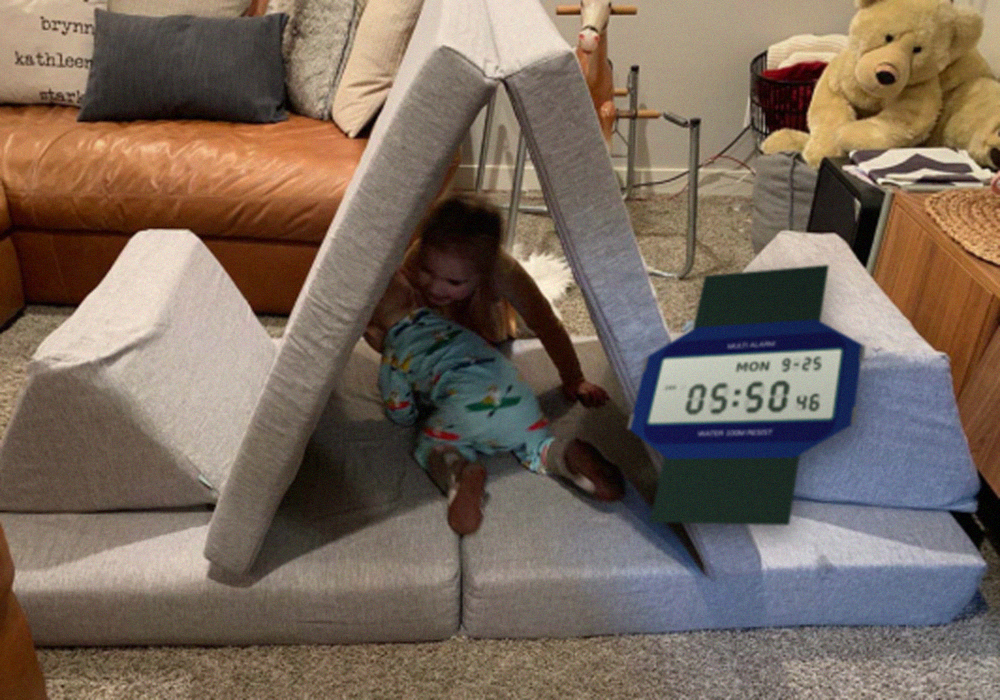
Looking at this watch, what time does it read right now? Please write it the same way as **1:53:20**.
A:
**5:50:46**
